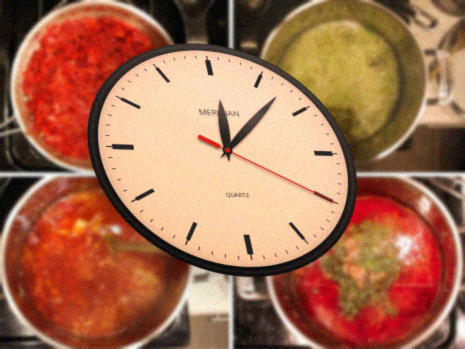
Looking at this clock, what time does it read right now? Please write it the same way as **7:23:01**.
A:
**12:07:20**
